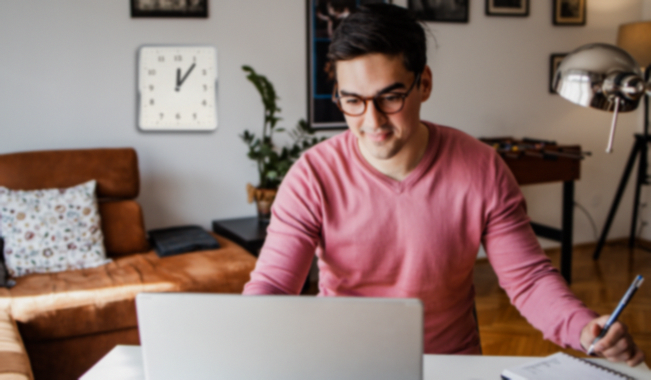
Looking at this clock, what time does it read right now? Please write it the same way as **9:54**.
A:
**12:06**
